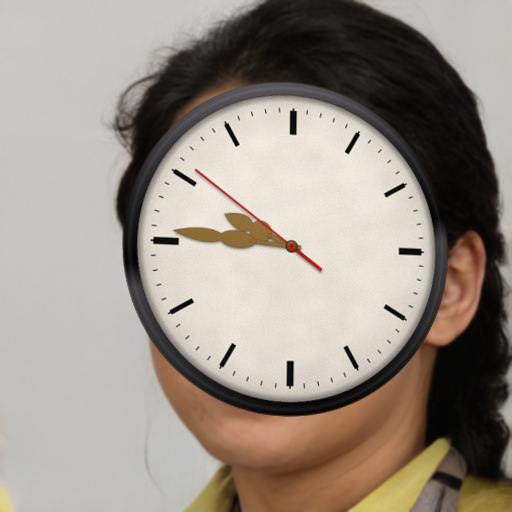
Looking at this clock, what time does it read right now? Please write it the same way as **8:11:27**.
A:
**9:45:51**
